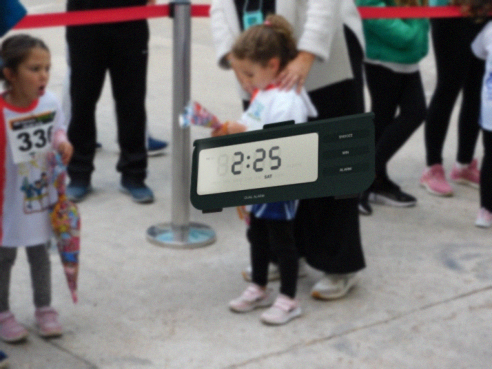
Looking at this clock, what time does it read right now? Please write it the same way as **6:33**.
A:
**2:25**
